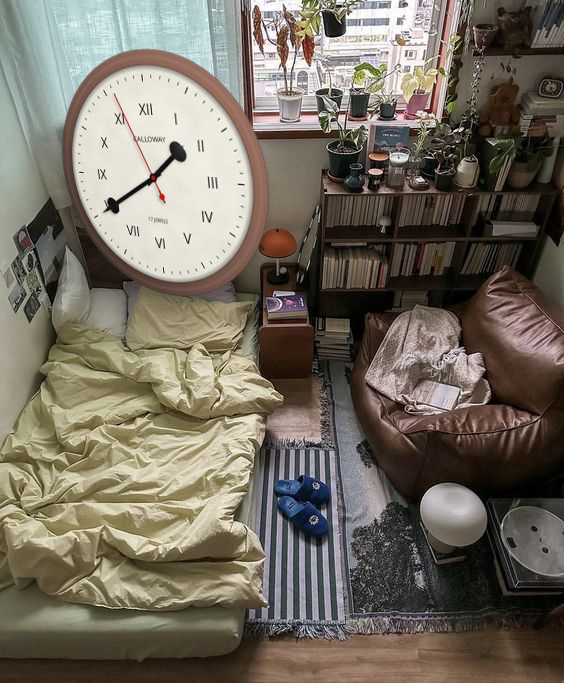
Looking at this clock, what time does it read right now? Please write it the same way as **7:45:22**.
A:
**1:39:56**
